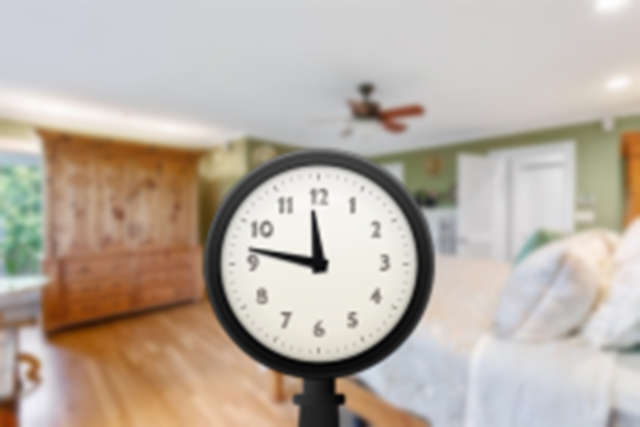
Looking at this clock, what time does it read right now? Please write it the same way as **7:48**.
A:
**11:47**
